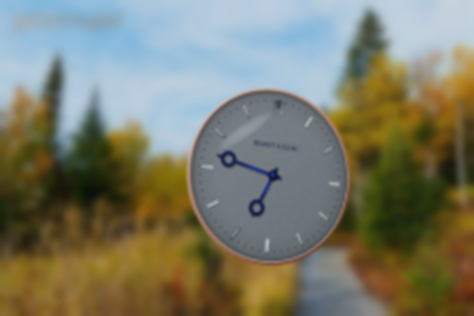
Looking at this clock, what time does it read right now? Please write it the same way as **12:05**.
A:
**6:47**
